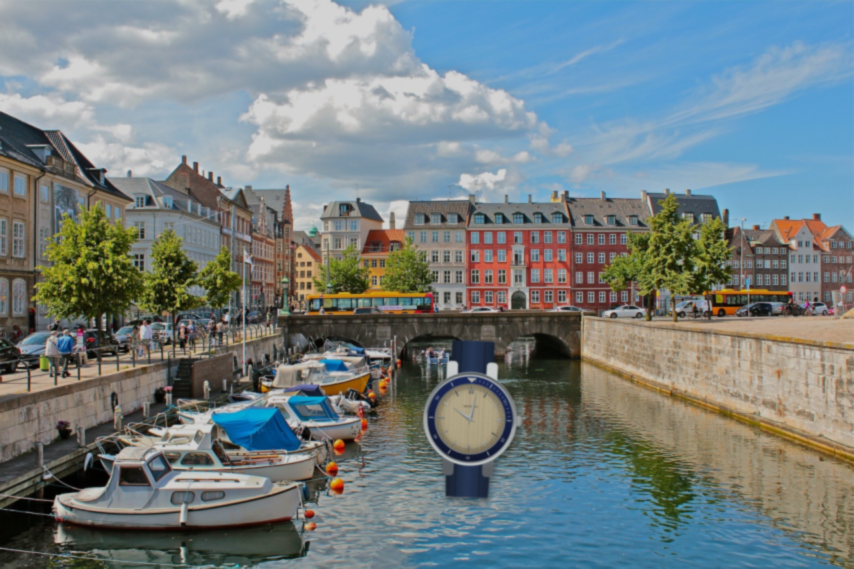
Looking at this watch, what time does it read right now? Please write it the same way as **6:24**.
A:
**10:02**
